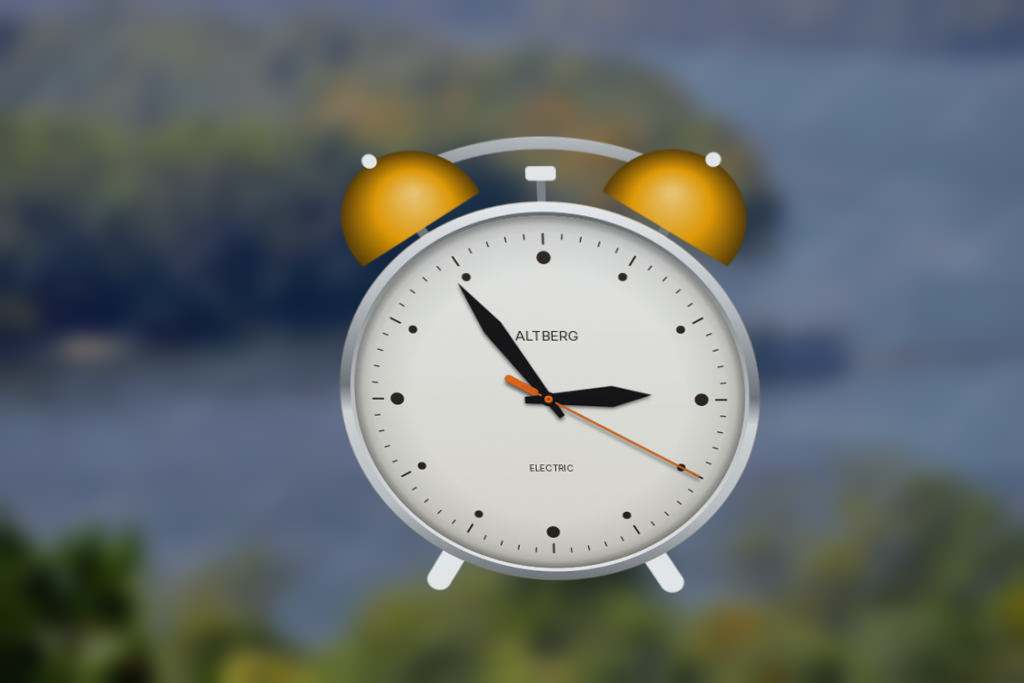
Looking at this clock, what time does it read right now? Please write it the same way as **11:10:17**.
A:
**2:54:20**
